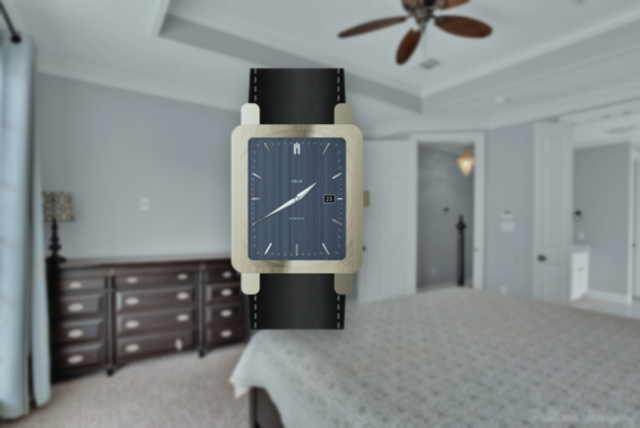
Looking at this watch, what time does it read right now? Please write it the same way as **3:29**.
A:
**1:40**
